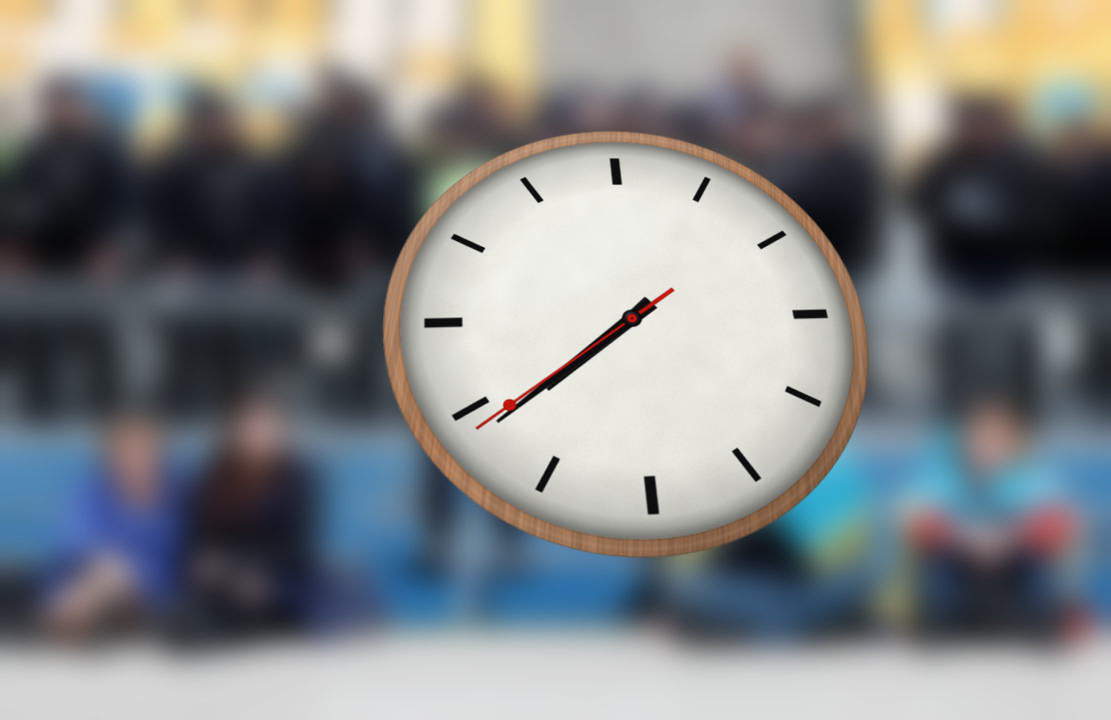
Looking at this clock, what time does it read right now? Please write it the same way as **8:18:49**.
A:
**7:38:39**
